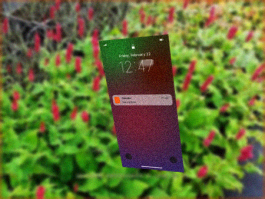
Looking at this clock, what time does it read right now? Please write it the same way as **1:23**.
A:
**12:47**
